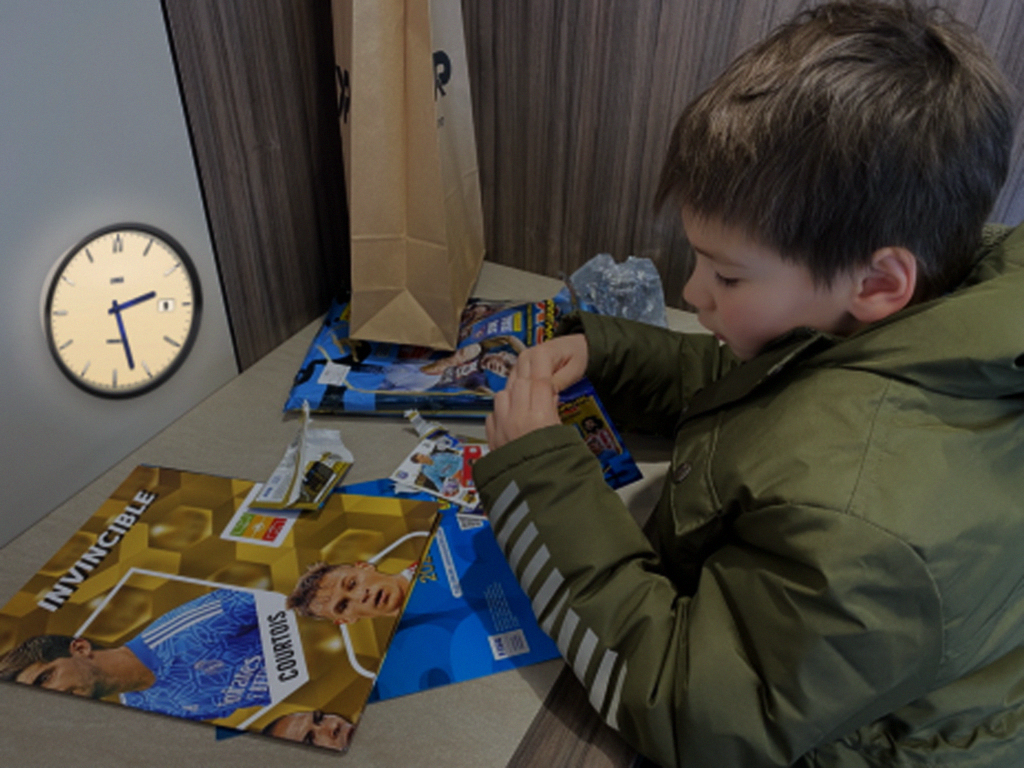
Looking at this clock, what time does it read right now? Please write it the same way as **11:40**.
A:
**2:27**
